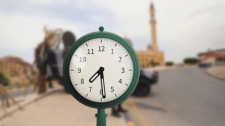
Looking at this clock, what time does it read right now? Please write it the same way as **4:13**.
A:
**7:29**
